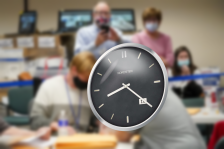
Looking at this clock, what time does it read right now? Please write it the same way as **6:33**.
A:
**8:22**
